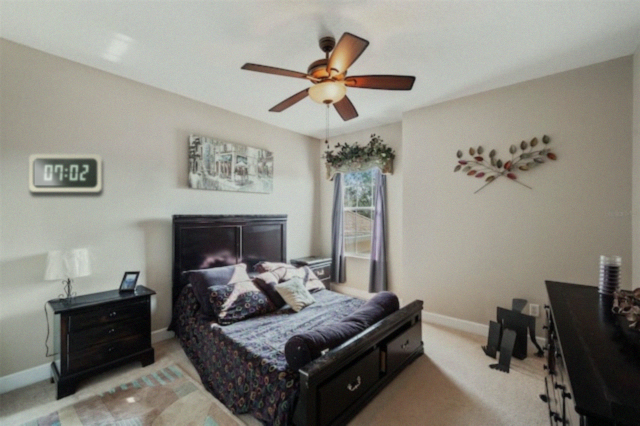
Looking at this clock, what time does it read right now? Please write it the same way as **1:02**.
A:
**7:02**
